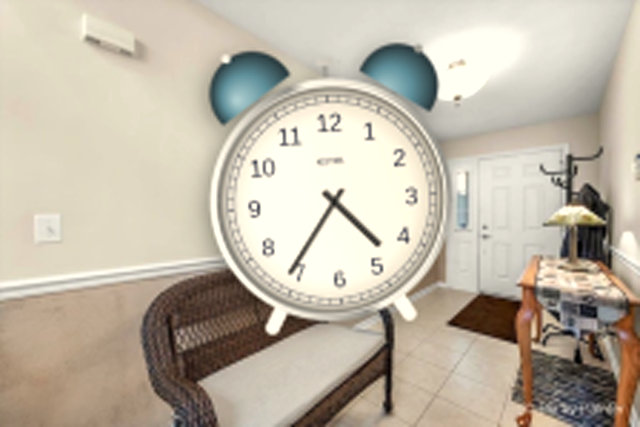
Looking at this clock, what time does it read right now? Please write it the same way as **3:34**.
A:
**4:36**
